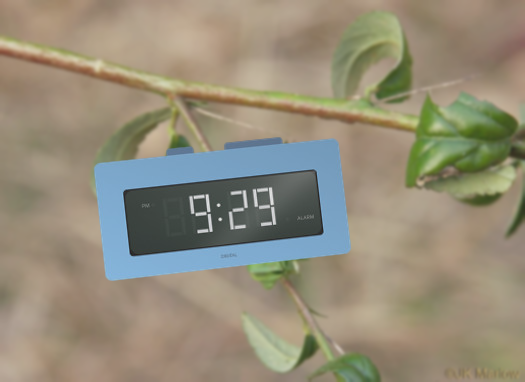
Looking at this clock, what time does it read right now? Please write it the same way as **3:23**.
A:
**9:29**
